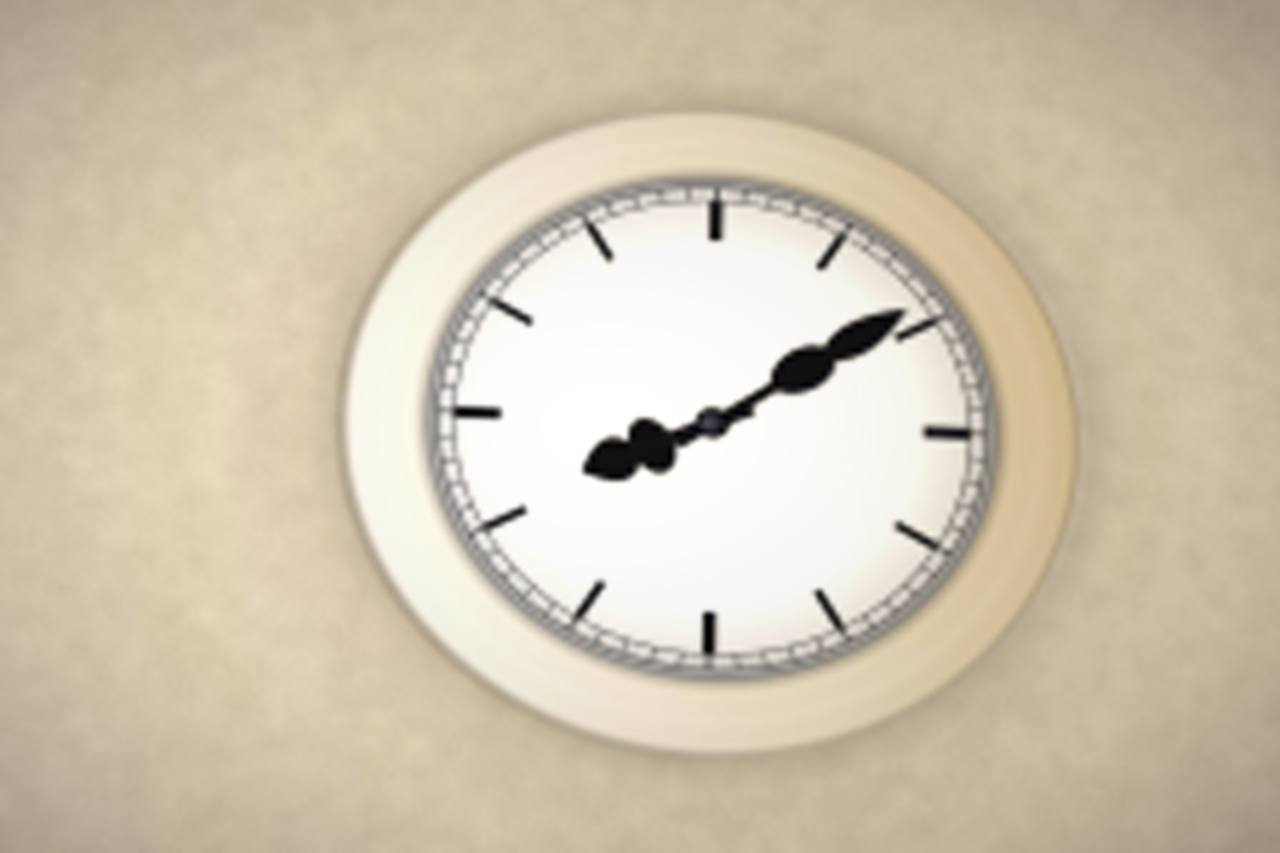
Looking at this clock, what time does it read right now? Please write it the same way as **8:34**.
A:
**8:09**
